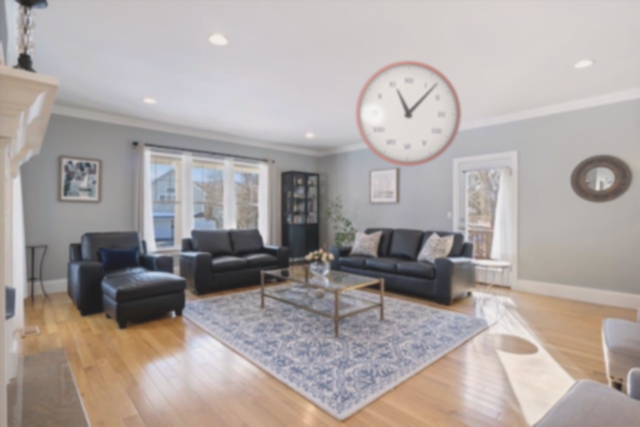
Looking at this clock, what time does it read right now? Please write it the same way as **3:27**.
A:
**11:07**
